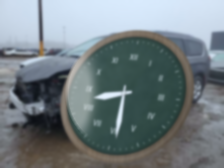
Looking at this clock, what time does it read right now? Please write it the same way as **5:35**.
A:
**8:29**
